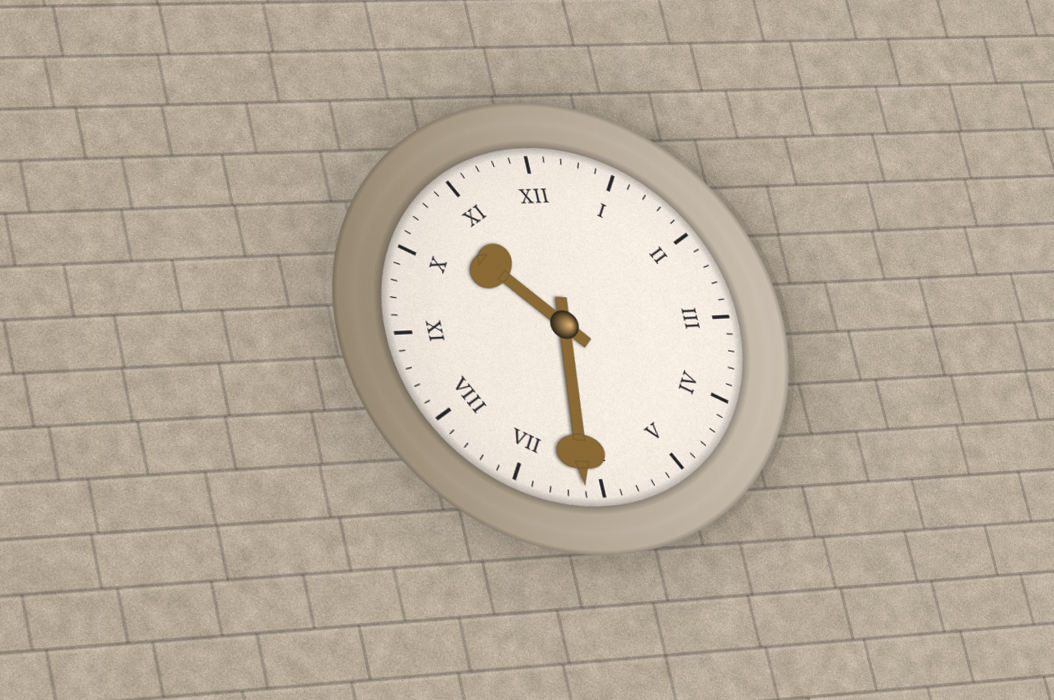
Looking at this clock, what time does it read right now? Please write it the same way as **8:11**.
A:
**10:31**
